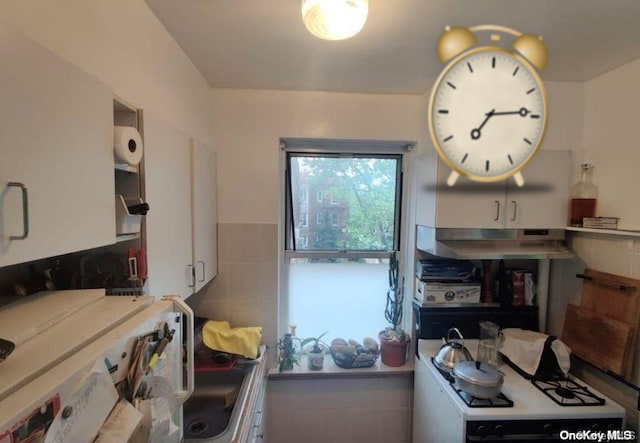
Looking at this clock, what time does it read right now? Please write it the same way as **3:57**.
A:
**7:14**
